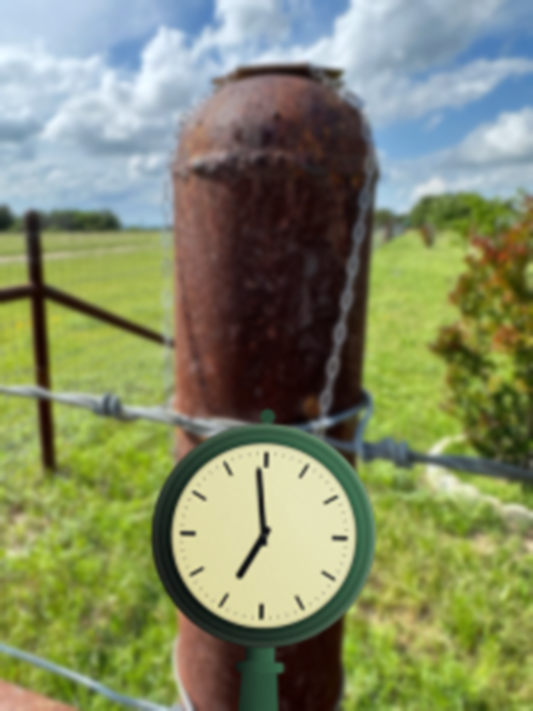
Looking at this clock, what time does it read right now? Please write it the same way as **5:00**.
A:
**6:59**
